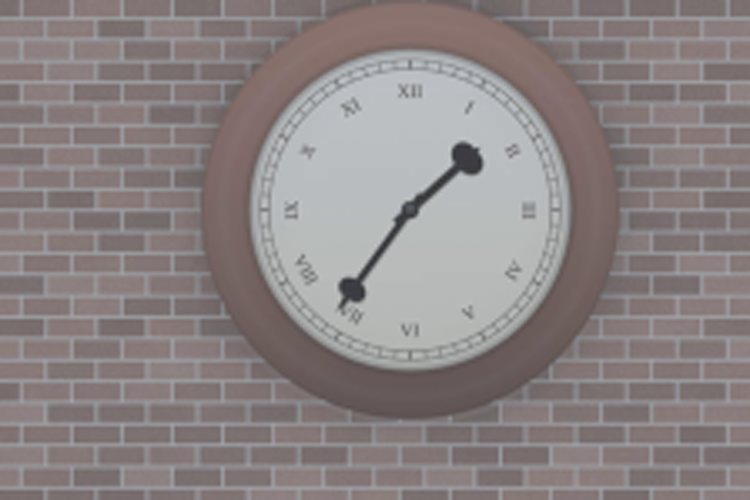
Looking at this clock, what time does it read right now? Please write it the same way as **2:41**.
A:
**1:36**
